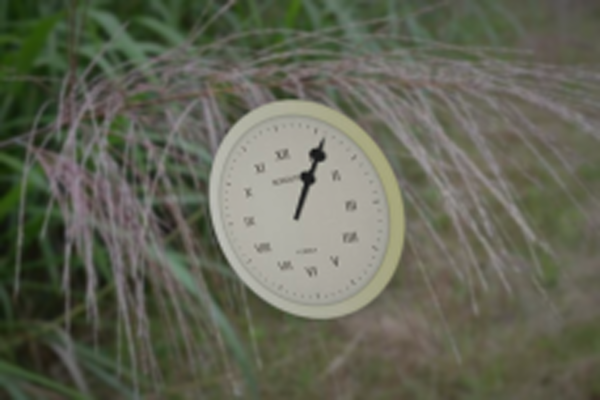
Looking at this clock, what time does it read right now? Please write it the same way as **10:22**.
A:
**1:06**
